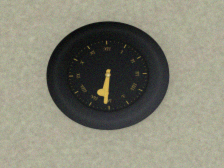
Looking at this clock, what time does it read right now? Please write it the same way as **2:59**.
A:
**6:31**
